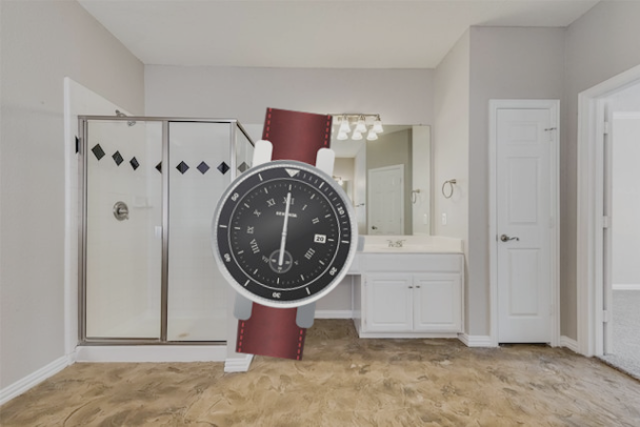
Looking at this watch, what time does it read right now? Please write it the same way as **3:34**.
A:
**6:00**
